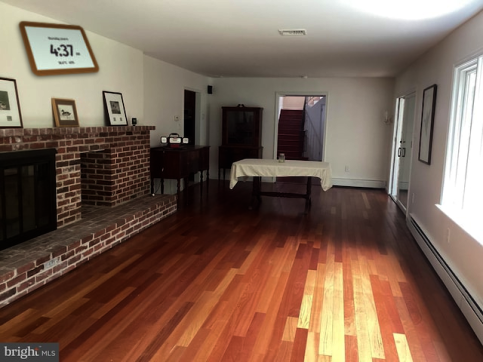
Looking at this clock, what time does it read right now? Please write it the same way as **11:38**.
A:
**4:37**
